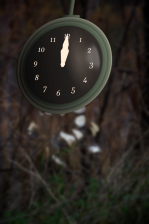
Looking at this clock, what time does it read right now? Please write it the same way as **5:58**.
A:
**12:00**
